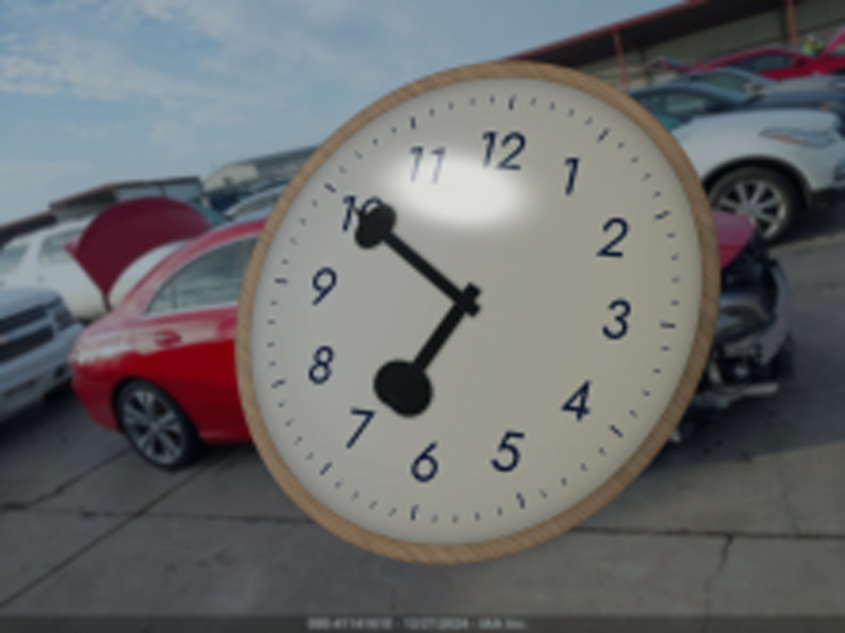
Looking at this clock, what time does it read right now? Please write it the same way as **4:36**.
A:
**6:50**
